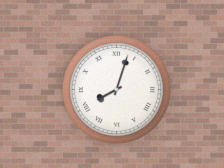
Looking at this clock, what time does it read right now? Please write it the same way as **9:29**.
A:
**8:03**
